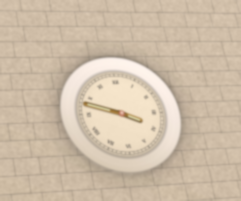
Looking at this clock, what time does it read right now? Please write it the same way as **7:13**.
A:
**3:48**
